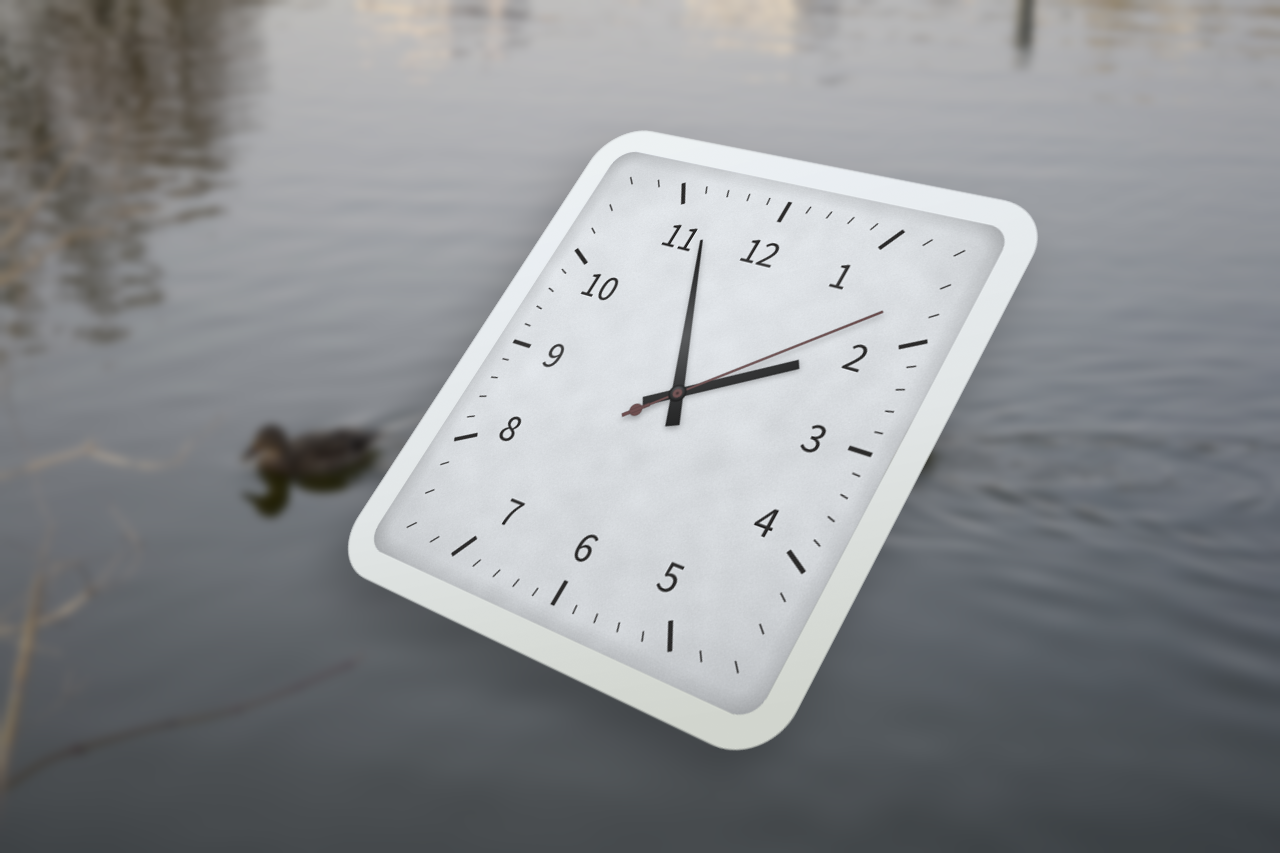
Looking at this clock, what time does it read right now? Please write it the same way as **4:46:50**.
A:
**1:56:08**
